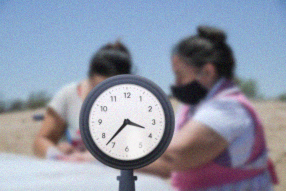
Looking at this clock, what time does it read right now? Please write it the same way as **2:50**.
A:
**3:37**
